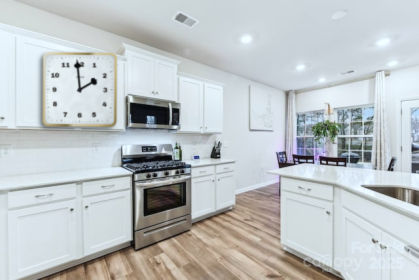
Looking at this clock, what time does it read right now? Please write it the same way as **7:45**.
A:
**1:59**
